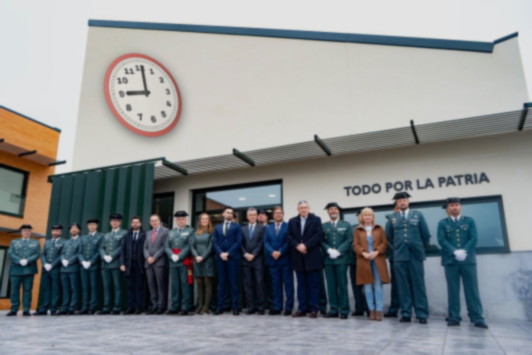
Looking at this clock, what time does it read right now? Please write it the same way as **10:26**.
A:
**9:01**
